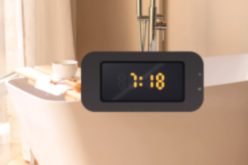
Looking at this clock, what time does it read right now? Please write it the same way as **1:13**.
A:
**7:18**
